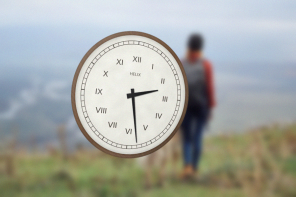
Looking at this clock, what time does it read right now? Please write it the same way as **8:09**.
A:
**2:28**
